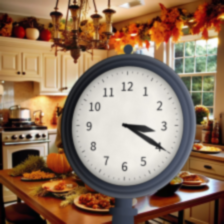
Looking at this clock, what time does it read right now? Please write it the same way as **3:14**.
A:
**3:20**
